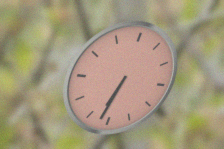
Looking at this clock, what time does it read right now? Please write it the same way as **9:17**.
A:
**6:32**
